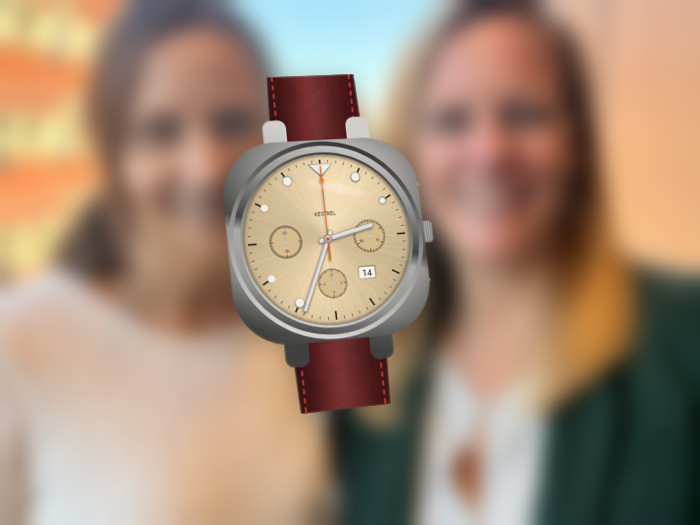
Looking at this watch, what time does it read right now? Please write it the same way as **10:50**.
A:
**2:34**
